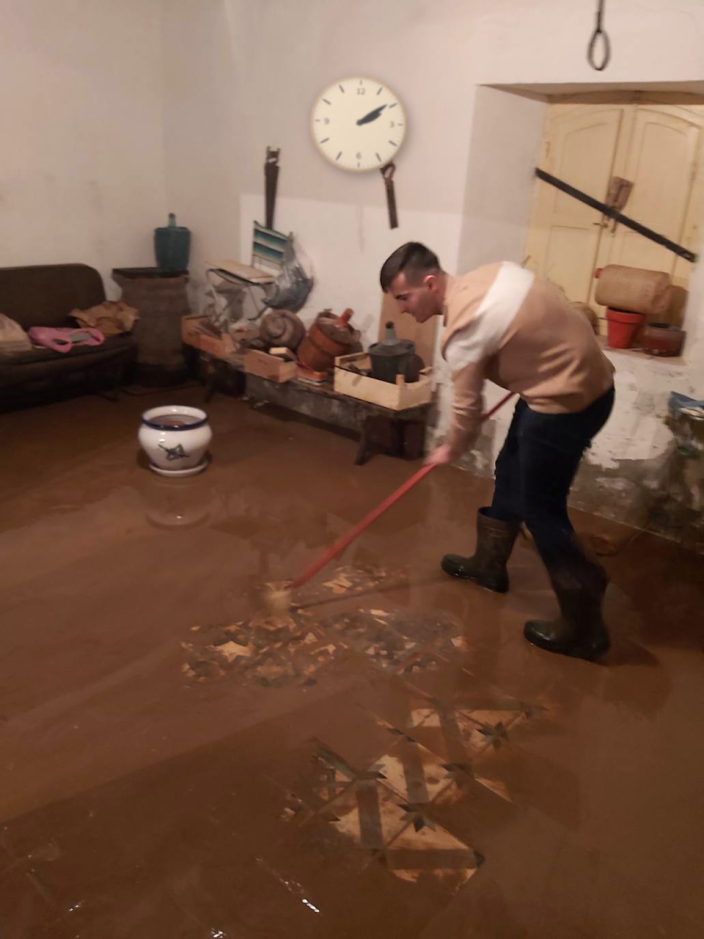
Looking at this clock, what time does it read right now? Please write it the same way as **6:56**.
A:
**2:09**
